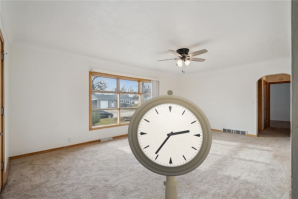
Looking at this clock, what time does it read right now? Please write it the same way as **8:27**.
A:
**2:36**
